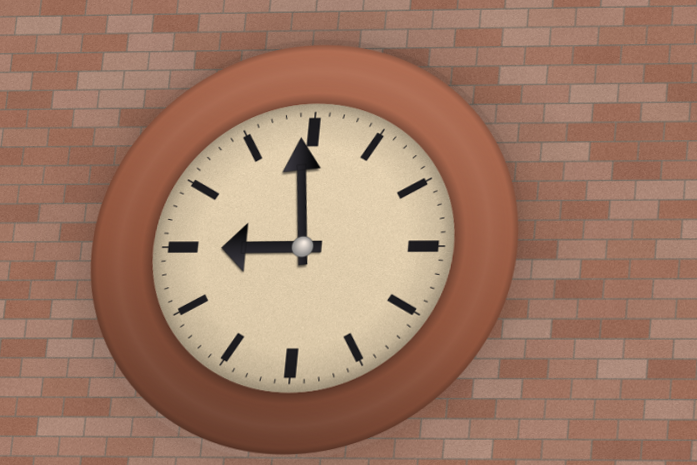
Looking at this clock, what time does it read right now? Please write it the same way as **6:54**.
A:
**8:59**
